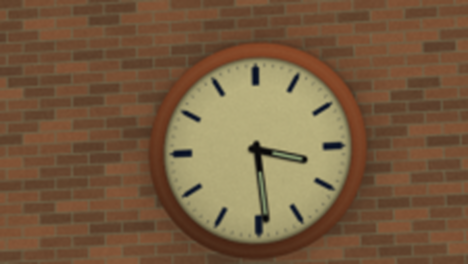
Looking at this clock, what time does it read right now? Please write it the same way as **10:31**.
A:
**3:29**
